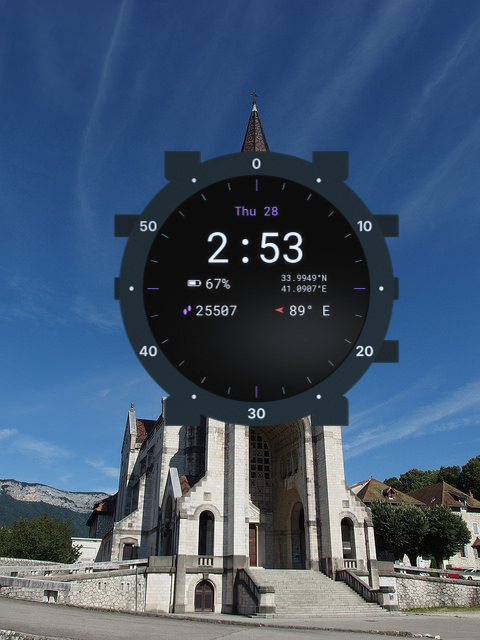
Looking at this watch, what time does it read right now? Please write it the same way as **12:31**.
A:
**2:53**
